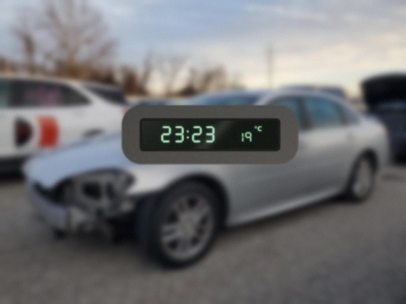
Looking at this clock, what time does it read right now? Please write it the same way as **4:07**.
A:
**23:23**
